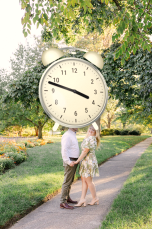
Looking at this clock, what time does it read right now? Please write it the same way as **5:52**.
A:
**3:48**
